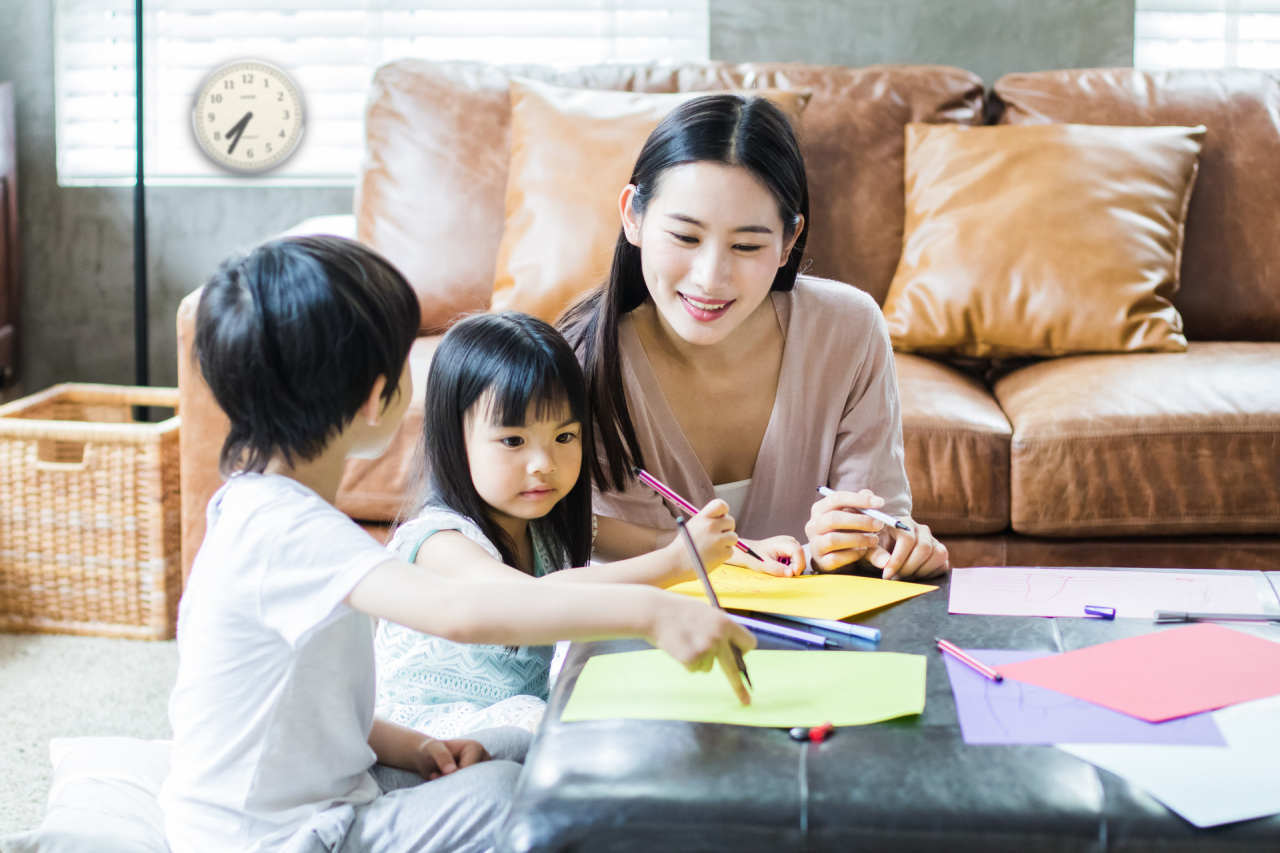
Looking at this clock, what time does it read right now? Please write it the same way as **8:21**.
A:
**7:35**
